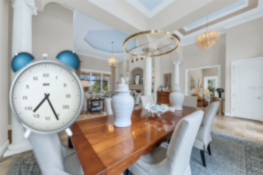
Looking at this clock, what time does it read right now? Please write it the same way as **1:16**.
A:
**7:26**
